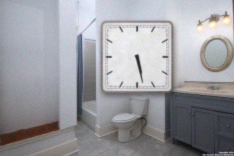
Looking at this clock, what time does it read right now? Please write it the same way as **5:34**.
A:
**5:28**
